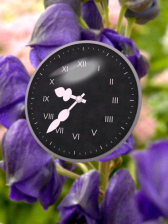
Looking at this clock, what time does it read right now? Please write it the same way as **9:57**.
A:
**9:37**
